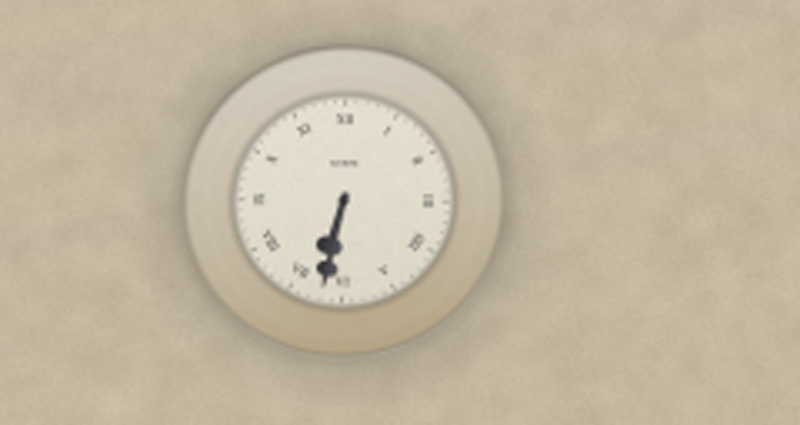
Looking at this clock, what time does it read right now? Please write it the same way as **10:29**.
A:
**6:32**
